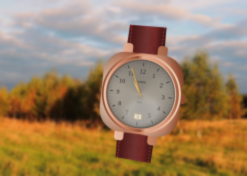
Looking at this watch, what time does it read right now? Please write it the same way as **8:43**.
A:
**10:56**
